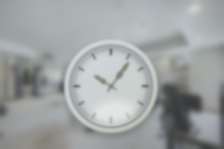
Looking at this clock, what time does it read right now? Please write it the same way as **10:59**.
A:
**10:06**
